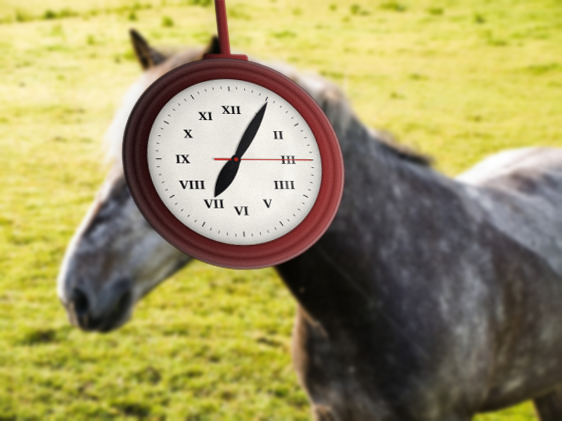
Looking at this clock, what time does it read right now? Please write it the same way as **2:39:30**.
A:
**7:05:15**
